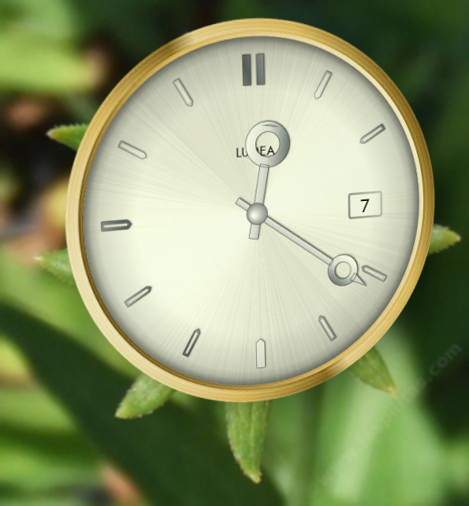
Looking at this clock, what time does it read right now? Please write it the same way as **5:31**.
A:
**12:21**
